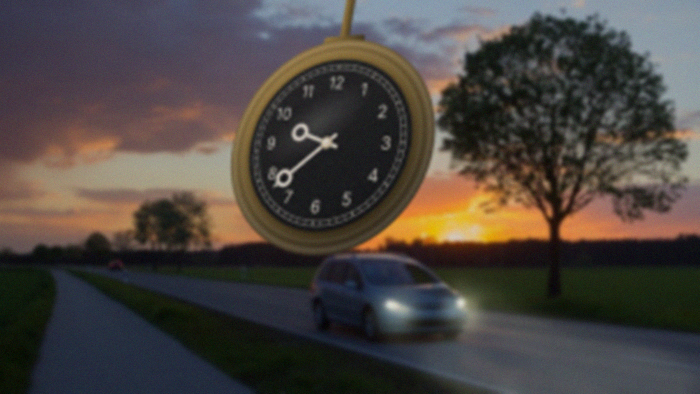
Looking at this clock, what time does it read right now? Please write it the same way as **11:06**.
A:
**9:38**
